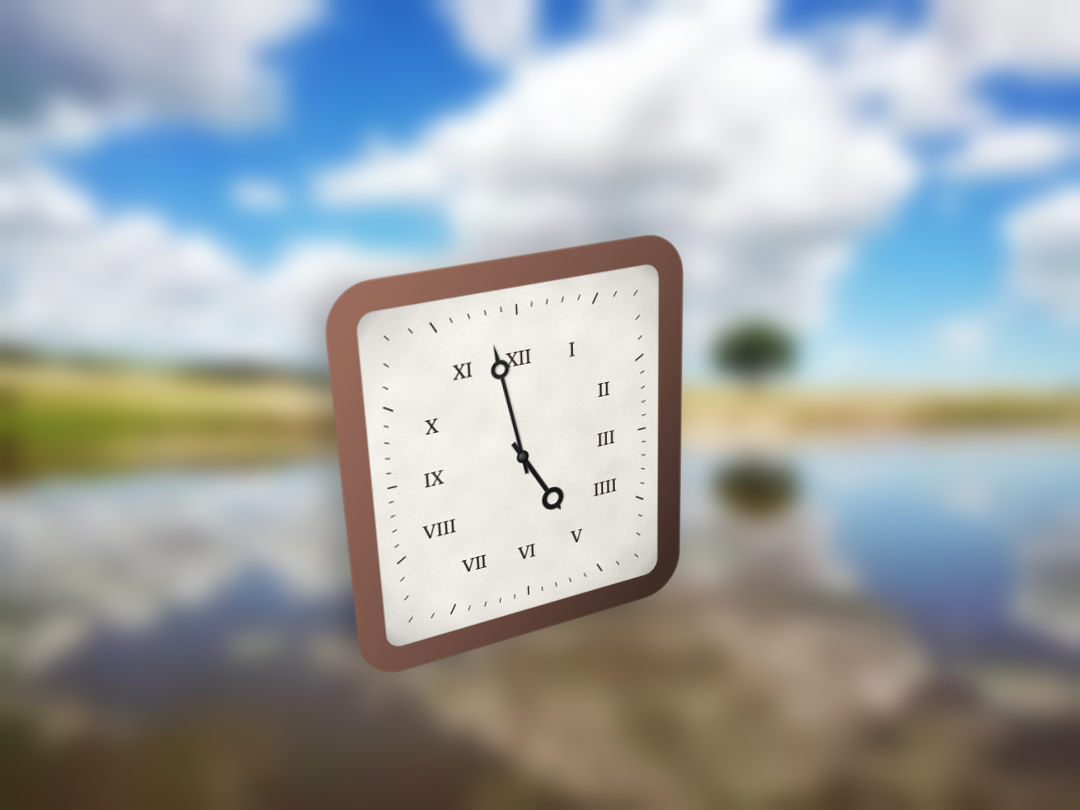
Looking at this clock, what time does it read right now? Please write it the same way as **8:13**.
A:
**4:58**
